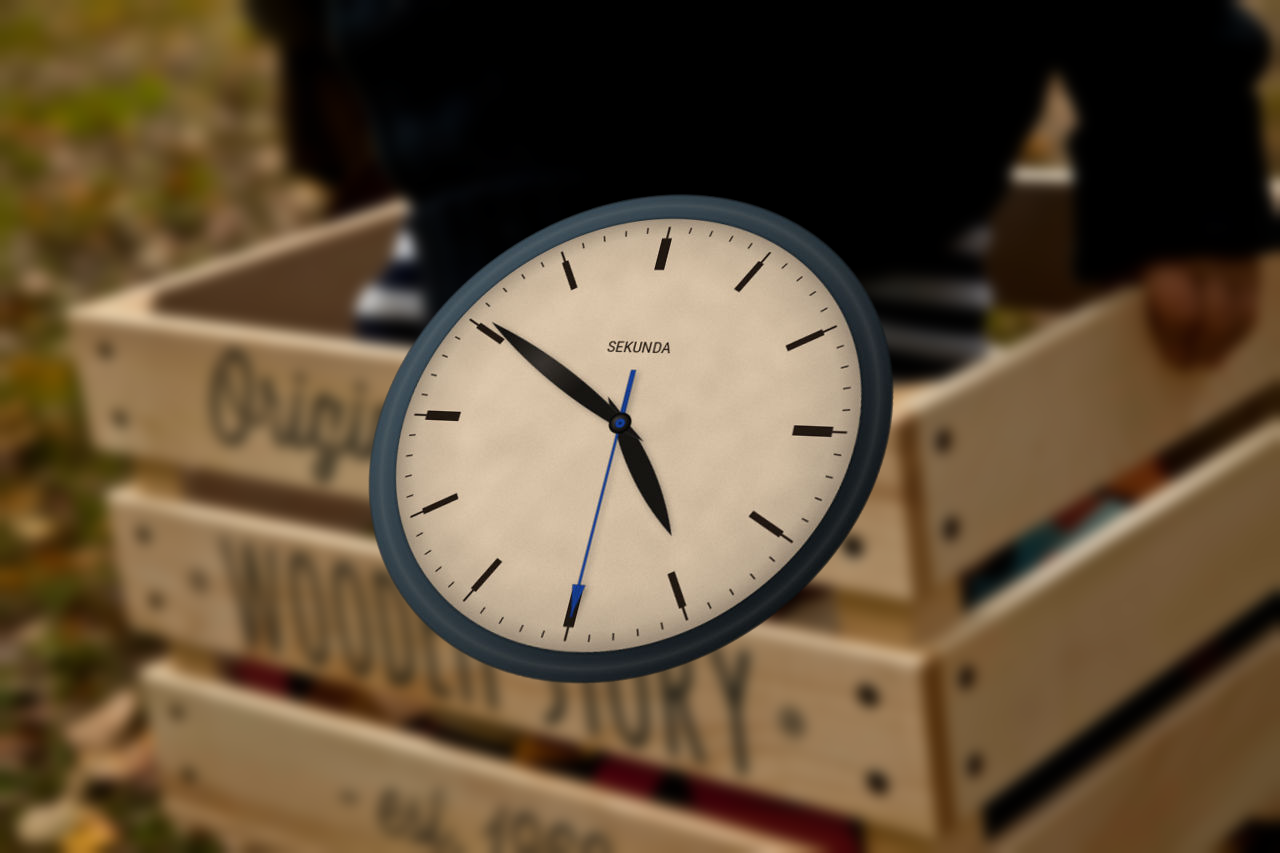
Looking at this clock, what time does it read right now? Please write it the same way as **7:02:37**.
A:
**4:50:30**
